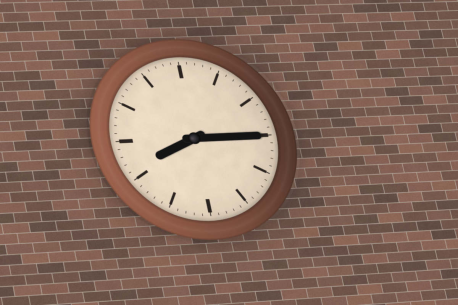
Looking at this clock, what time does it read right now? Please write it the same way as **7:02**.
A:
**8:15**
